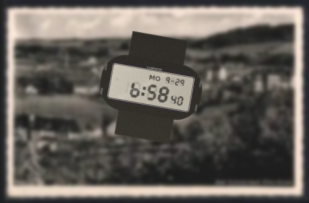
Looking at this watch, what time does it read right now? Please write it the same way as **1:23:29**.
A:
**6:58:40**
